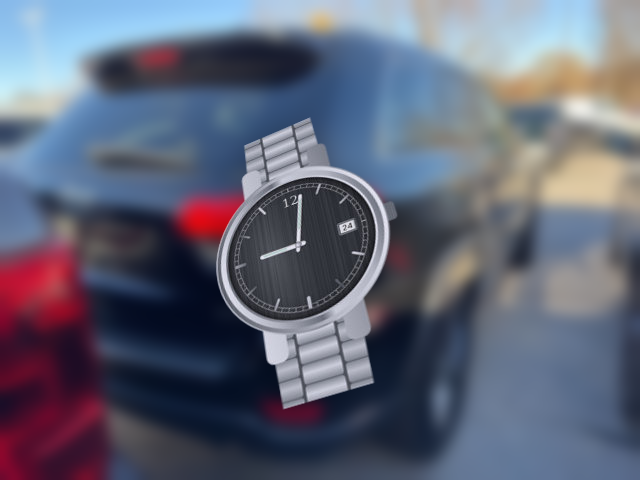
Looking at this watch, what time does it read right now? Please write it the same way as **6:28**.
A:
**9:02**
